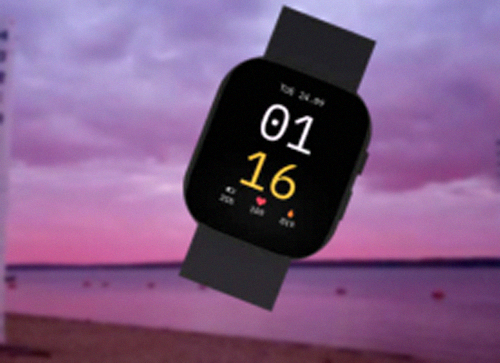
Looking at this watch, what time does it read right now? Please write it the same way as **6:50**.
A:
**1:16**
